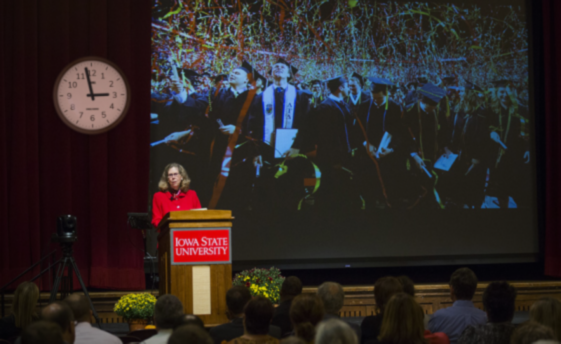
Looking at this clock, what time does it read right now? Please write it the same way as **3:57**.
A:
**2:58**
